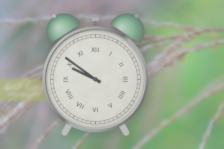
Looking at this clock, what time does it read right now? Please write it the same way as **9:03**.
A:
**9:51**
